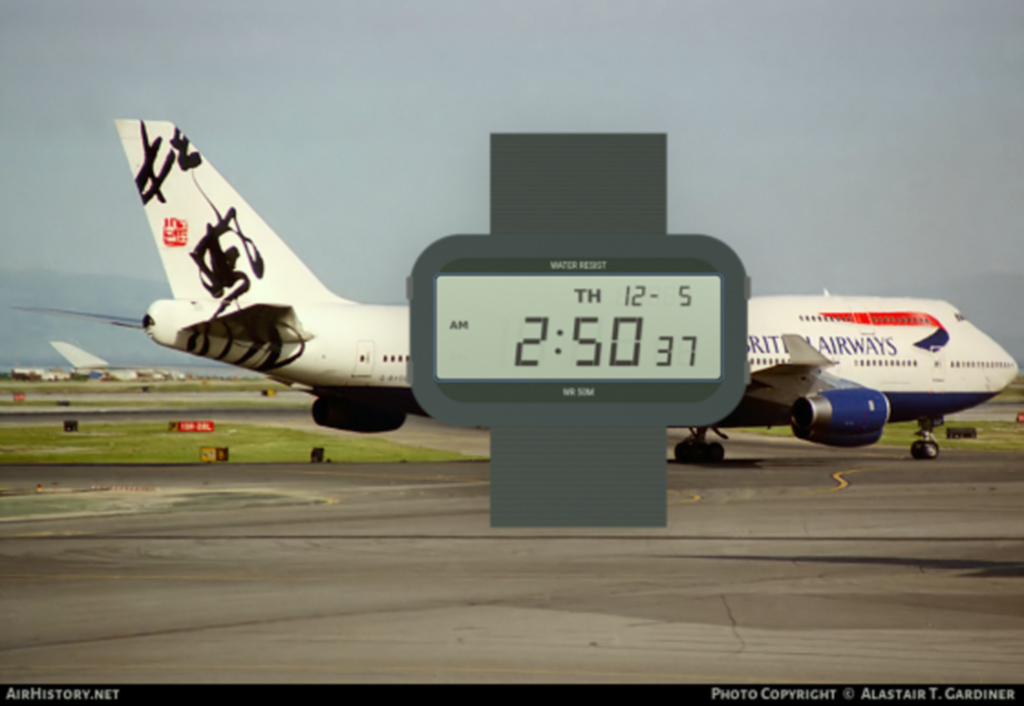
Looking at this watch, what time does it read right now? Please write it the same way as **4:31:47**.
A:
**2:50:37**
